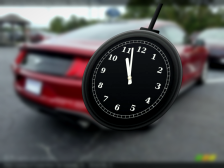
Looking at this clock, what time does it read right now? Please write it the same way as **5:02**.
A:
**10:57**
